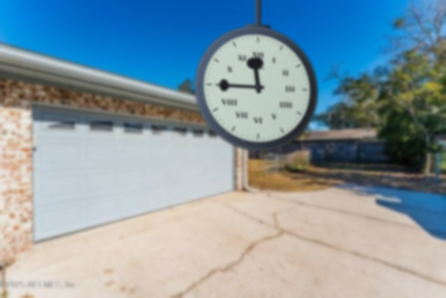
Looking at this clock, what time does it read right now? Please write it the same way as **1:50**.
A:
**11:45**
